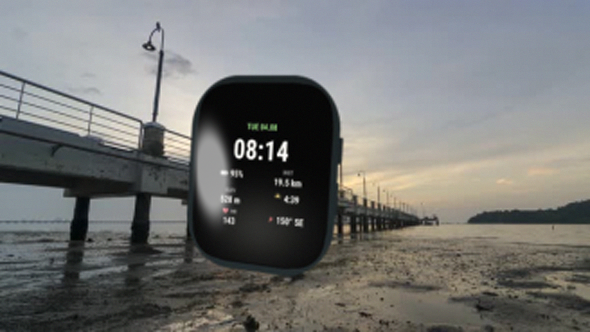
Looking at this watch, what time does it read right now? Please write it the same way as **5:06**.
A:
**8:14**
